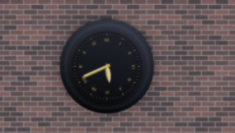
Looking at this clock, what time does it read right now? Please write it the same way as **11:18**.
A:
**5:41**
